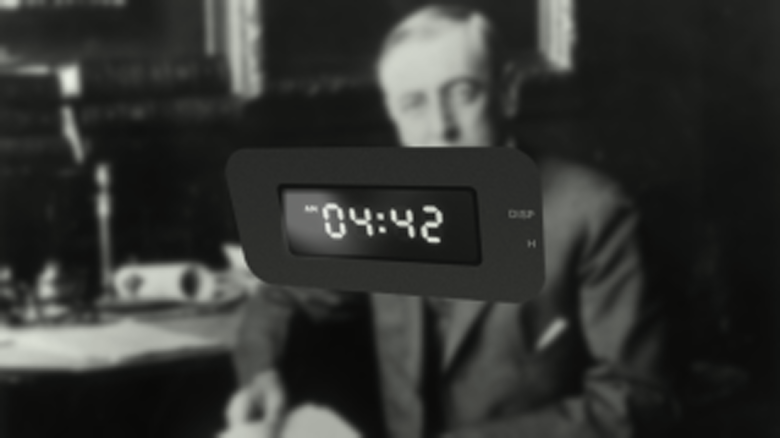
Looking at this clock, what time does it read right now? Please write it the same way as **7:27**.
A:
**4:42**
